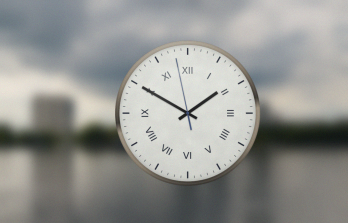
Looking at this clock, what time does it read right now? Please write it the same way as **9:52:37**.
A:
**1:49:58**
